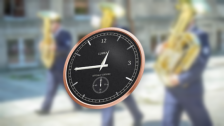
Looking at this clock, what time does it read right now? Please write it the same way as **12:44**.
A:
**12:45**
